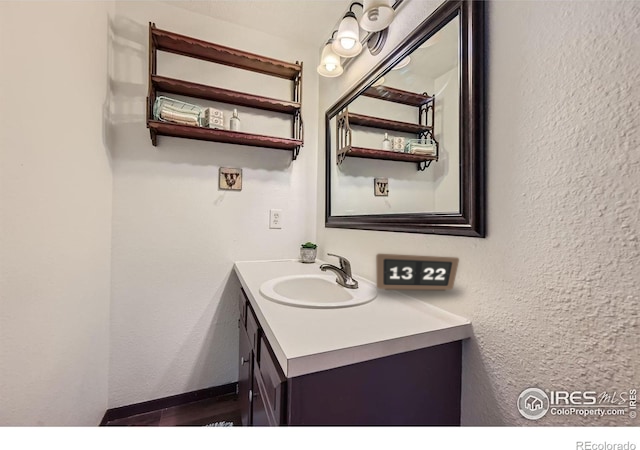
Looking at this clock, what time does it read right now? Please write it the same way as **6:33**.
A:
**13:22**
